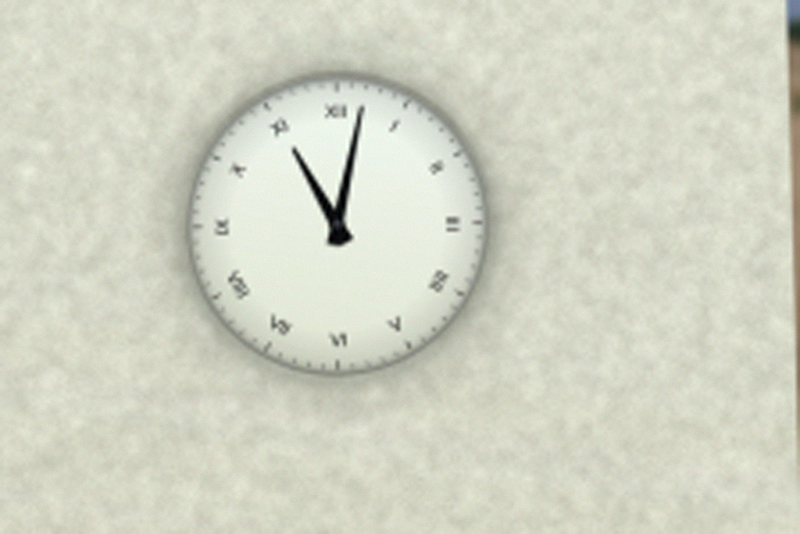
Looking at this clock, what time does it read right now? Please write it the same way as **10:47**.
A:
**11:02**
